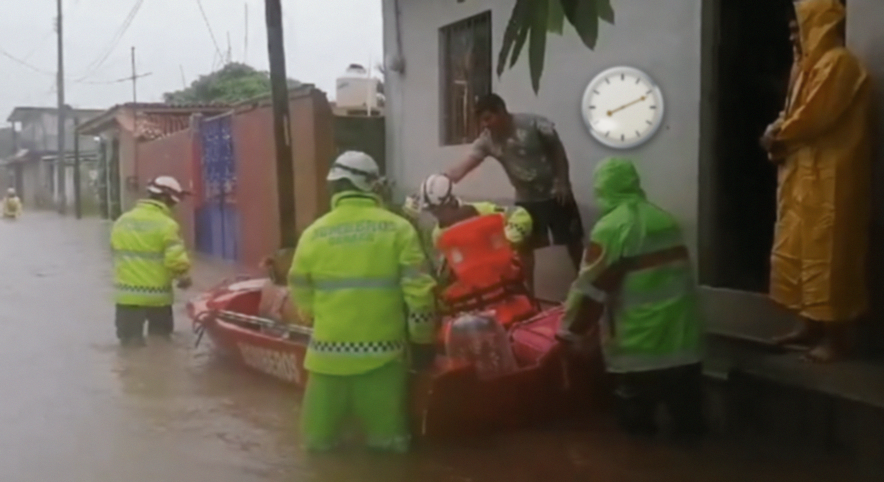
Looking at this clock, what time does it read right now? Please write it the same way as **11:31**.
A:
**8:11**
